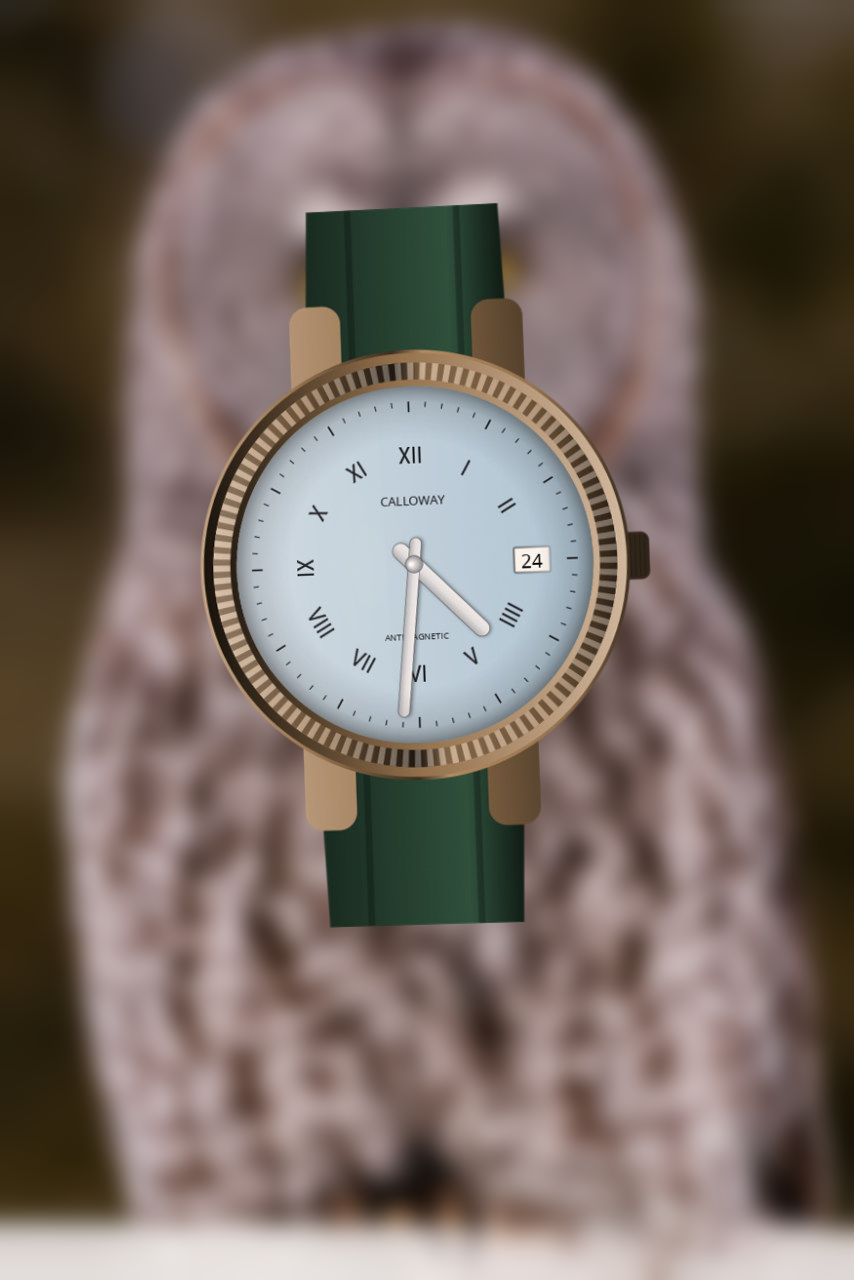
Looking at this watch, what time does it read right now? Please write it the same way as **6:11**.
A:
**4:31**
